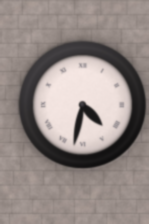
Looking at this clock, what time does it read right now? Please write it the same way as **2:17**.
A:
**4:32**
